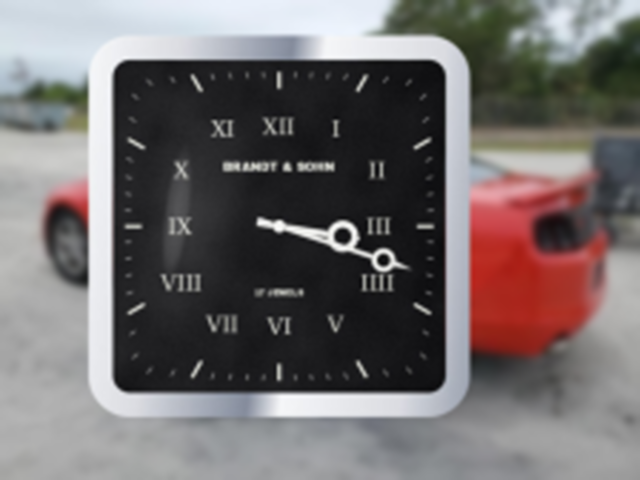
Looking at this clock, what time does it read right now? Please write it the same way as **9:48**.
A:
**3:18**
